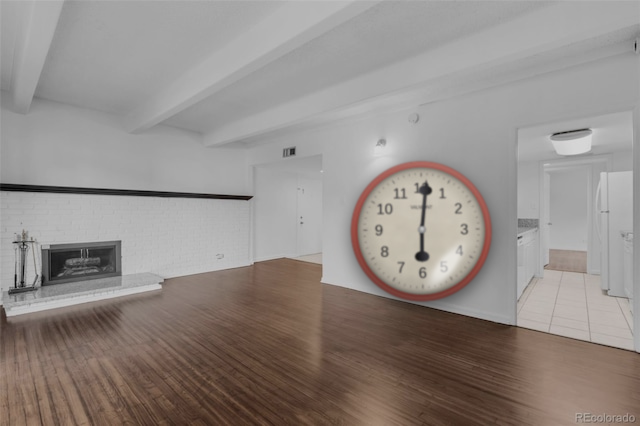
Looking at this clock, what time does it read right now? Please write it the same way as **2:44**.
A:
**6:01**
